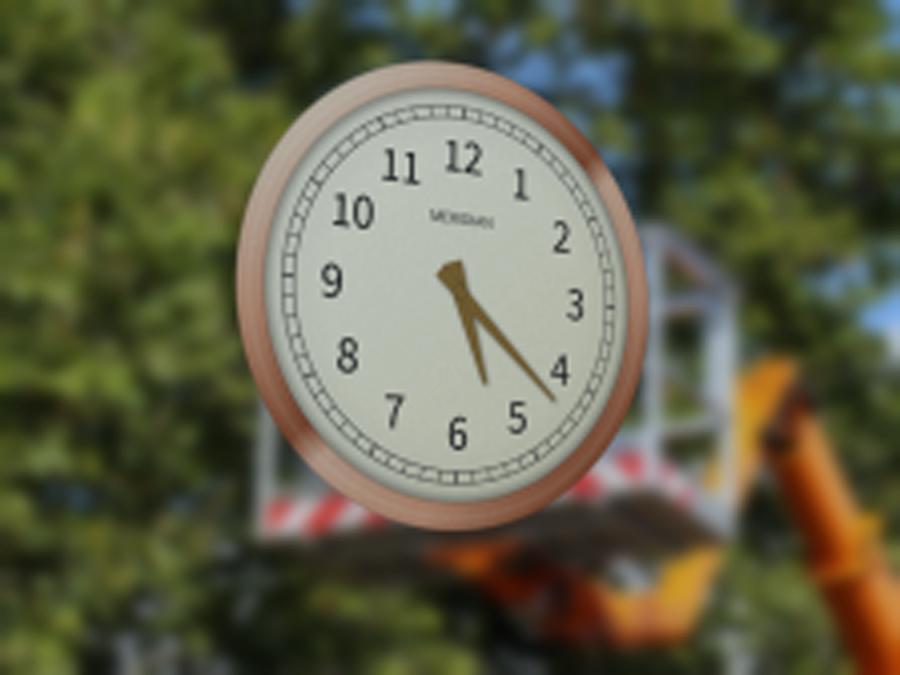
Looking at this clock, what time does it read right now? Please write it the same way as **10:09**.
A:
**5:22**
